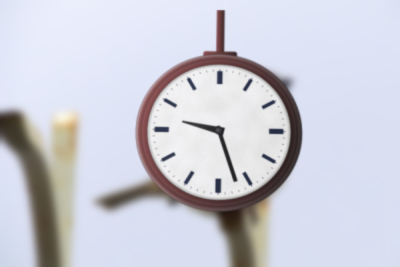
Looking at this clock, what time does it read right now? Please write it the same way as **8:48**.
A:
**9:27**
